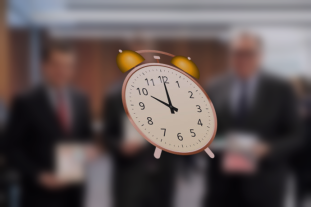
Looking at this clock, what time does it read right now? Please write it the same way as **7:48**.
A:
**10:00**
